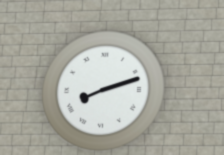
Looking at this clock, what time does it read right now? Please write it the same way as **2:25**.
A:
**8:12**
